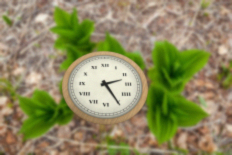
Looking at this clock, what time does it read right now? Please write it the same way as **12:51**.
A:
**2:25**
